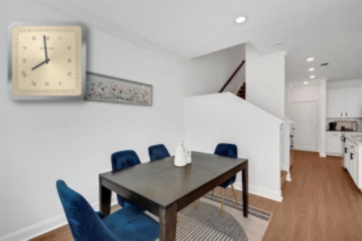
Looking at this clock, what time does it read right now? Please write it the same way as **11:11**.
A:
**7:59**
